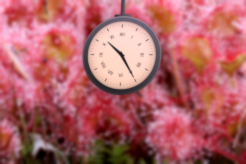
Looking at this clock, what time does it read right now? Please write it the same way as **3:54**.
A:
**10:25**
